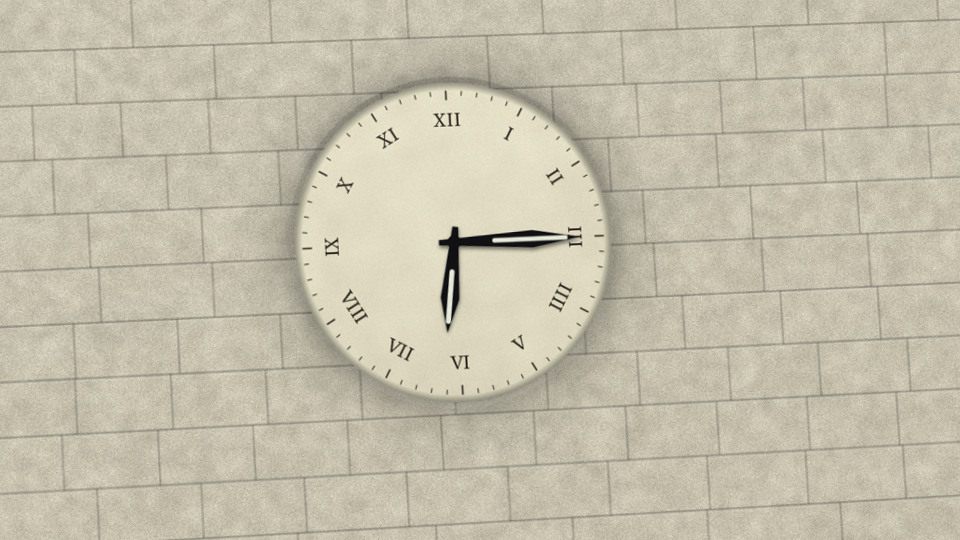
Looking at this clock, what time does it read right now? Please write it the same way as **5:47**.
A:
**6:15**
